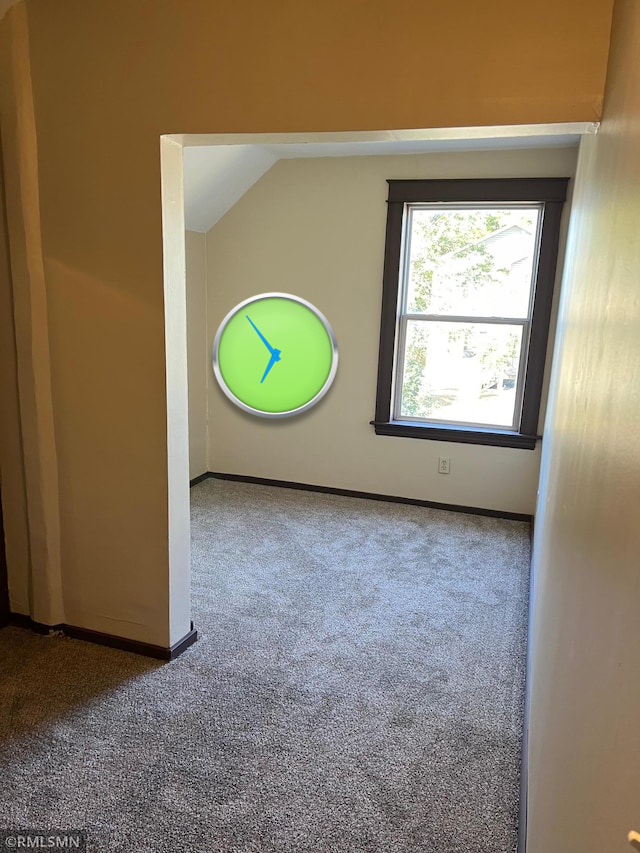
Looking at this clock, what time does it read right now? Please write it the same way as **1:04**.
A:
**6:54**
